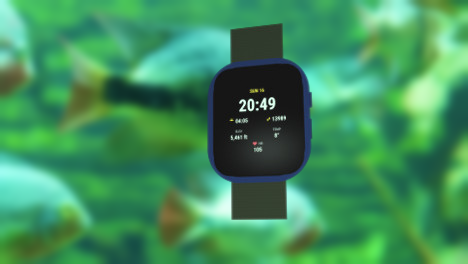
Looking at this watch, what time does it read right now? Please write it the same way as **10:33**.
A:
**20:49**
